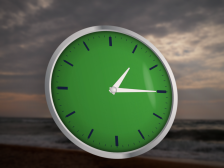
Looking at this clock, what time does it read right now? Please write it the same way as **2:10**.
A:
**1:15**
